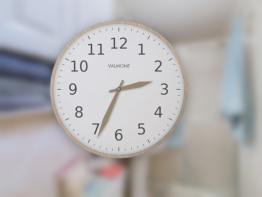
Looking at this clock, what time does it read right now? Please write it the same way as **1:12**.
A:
**2:34**
